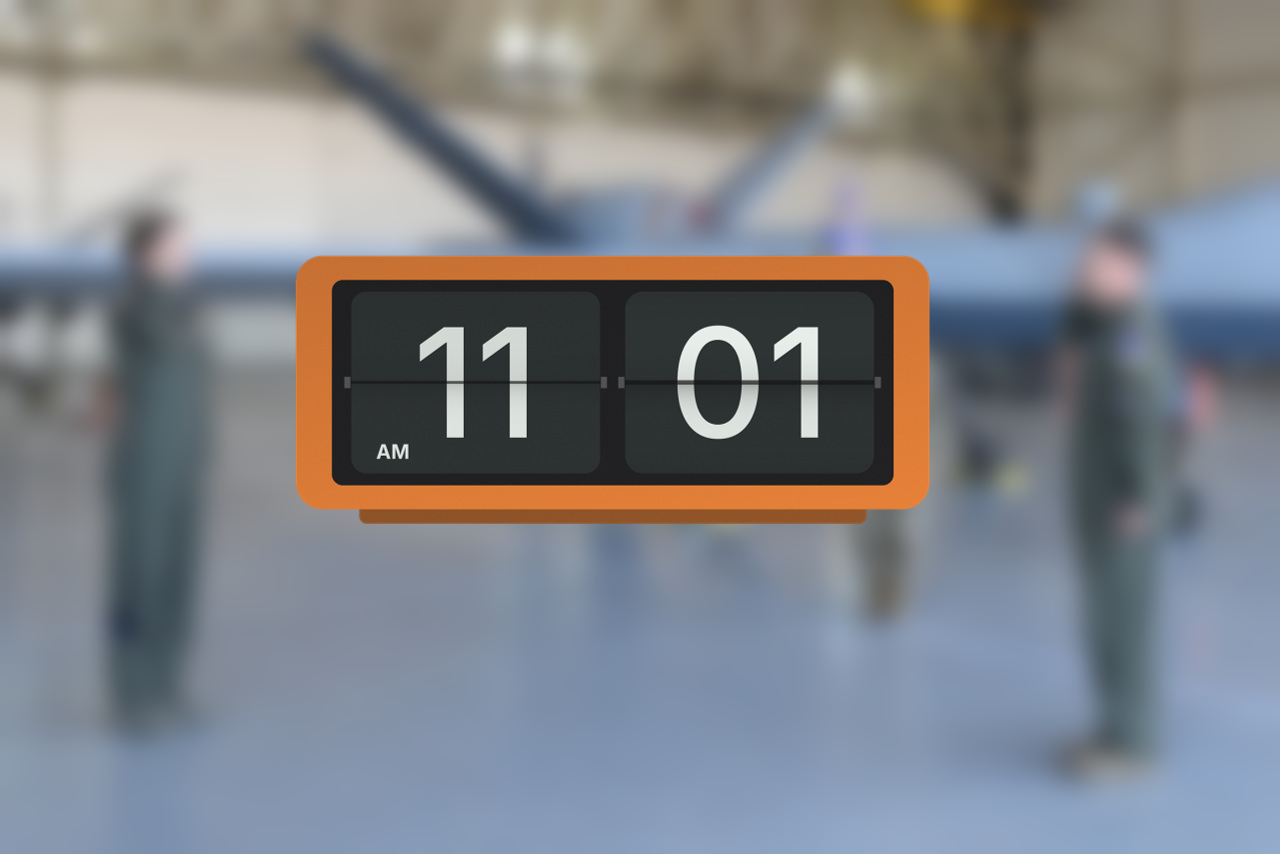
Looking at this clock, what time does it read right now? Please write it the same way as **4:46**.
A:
**11:01**
